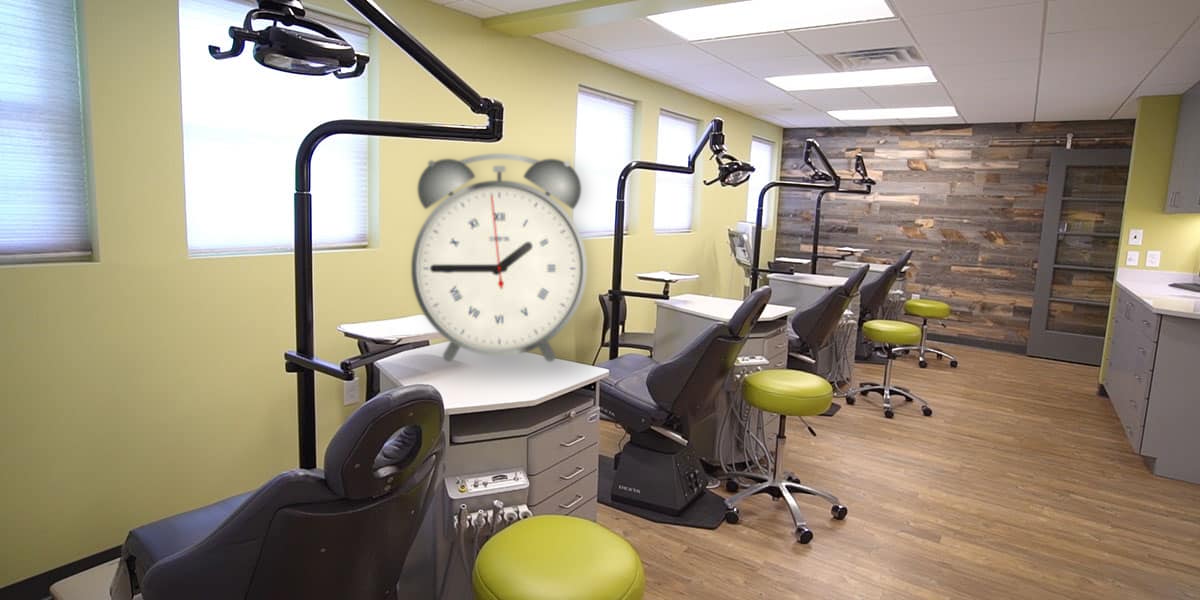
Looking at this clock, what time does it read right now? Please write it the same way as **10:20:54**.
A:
**1:44:59**
